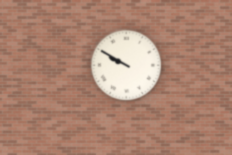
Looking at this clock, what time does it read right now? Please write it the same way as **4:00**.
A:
**9:50**
